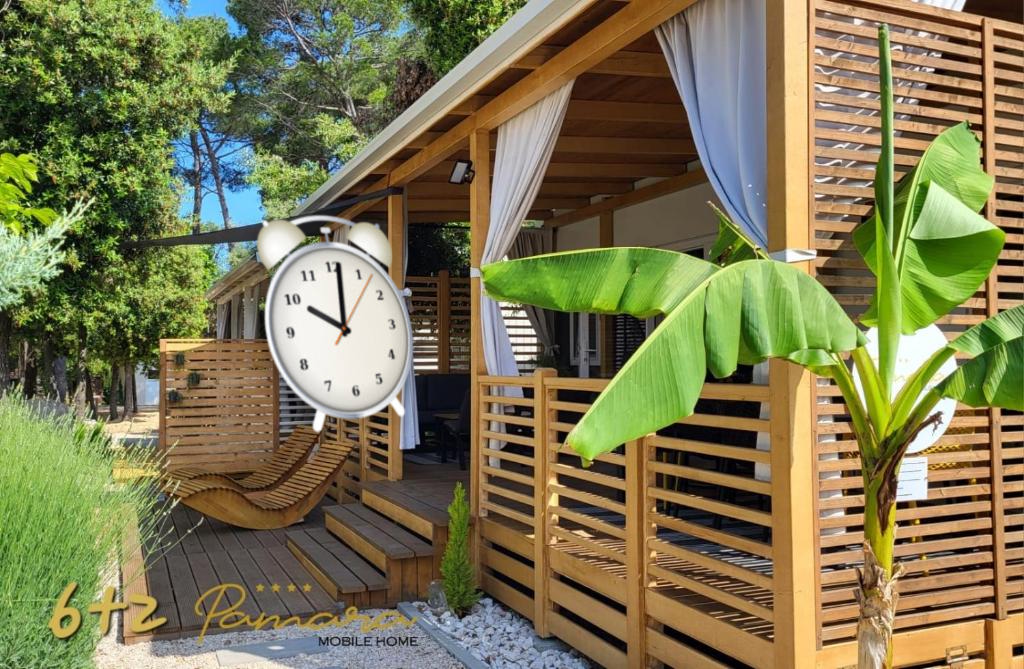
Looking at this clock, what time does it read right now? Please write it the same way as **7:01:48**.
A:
**10:01:07**
